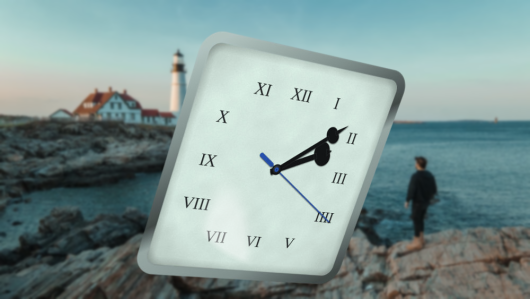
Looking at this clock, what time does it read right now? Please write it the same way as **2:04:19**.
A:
**2:08:20**
